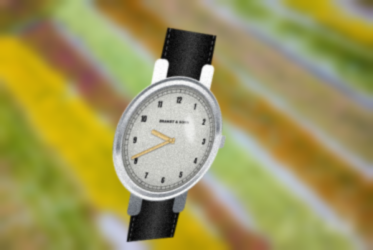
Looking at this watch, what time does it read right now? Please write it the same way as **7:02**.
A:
**9:41**
